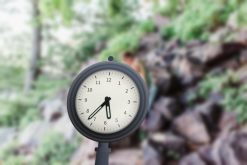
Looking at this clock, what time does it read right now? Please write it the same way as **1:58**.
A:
**5:37**
